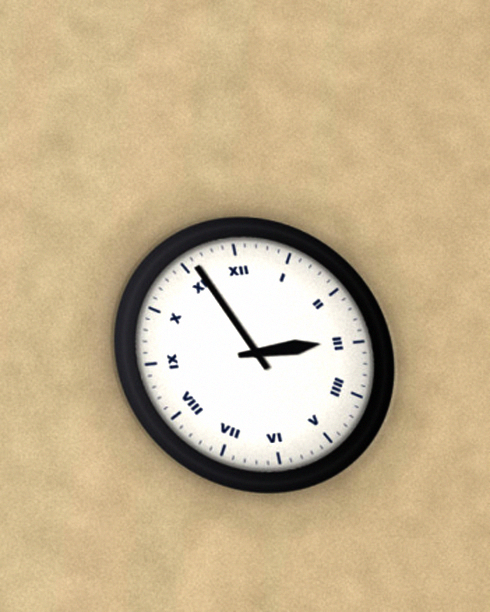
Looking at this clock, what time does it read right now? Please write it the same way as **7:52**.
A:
**2:56**
